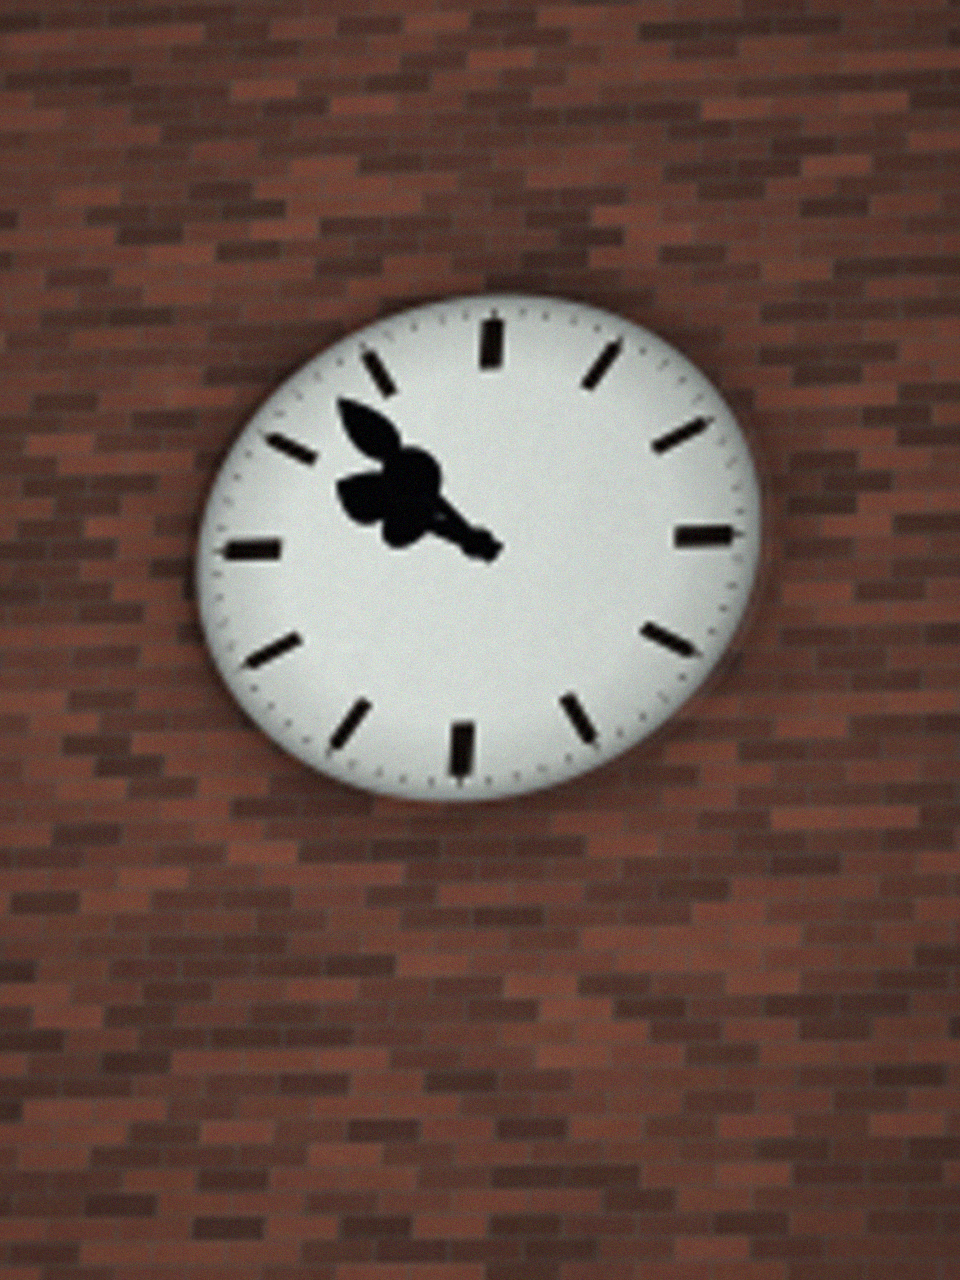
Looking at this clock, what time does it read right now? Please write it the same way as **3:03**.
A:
**9:53**
